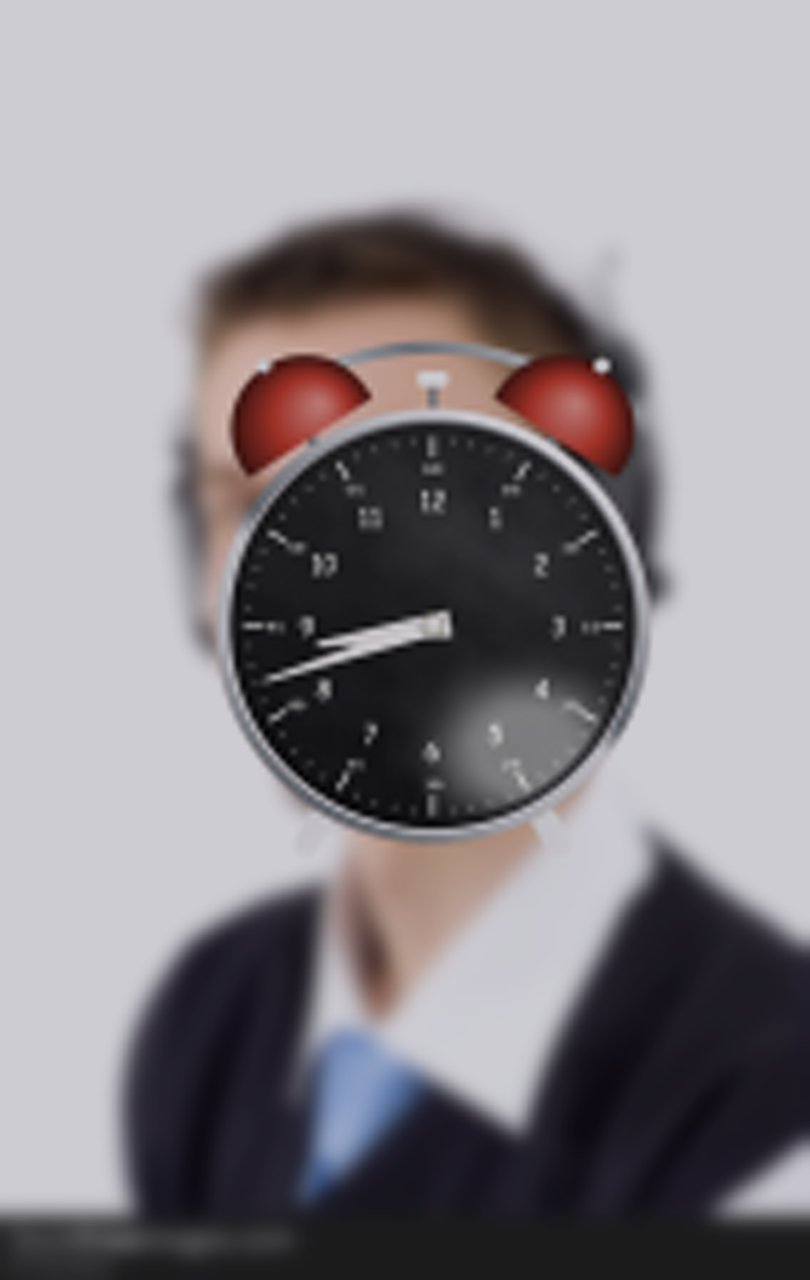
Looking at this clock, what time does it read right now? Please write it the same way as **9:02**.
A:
**8:42**
